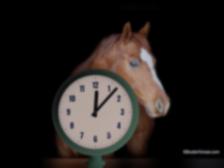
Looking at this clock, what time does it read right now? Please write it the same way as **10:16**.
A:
**12:07**
